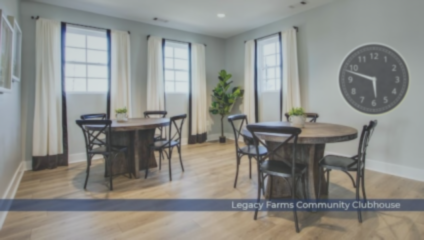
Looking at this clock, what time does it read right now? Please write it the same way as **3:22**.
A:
**5:48**
